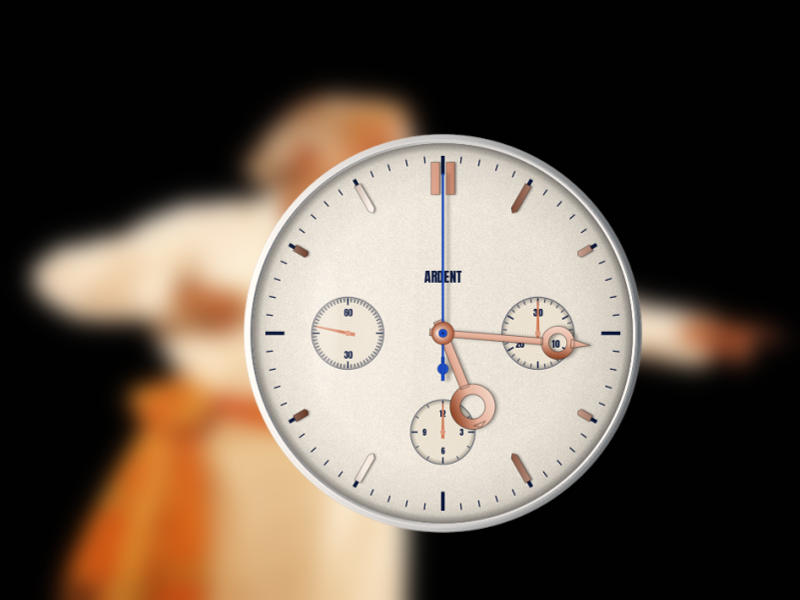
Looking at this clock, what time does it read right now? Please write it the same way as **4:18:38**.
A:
**5:15:47**
